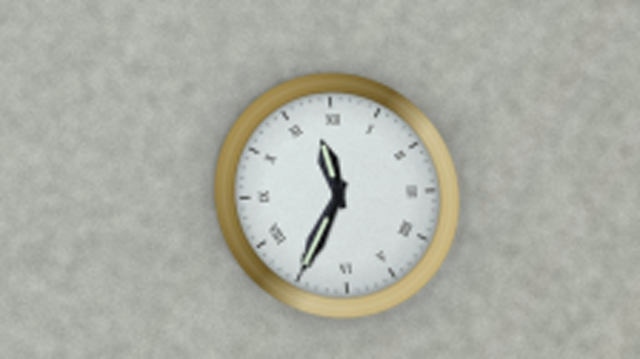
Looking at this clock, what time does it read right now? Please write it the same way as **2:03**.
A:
**11:35**
